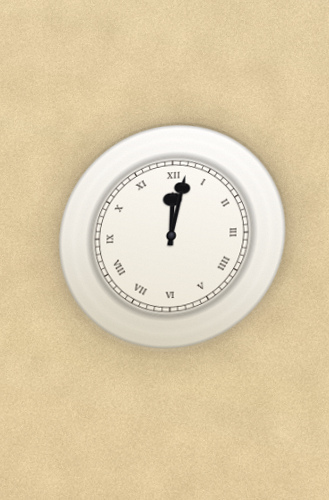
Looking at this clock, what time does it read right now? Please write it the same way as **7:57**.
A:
**12:02**
